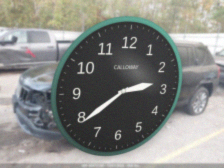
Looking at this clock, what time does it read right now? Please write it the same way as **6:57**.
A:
**2:39**
